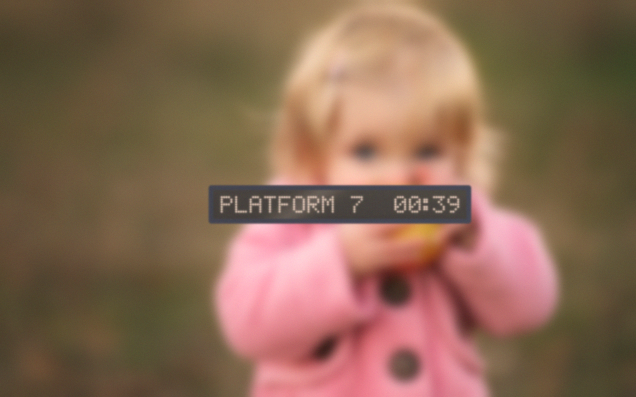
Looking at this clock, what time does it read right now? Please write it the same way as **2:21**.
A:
**0:39**
